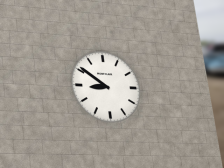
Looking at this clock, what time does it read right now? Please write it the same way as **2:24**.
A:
**8:51**
